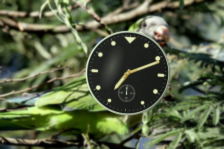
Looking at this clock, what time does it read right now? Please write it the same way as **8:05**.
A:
**7:11**
